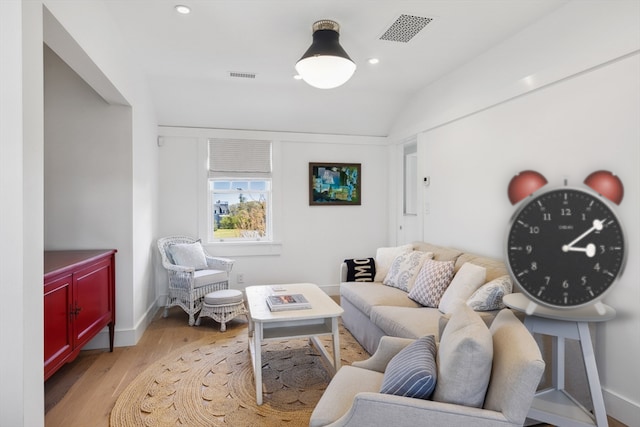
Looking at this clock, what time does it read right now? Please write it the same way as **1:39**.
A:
**3:09**
